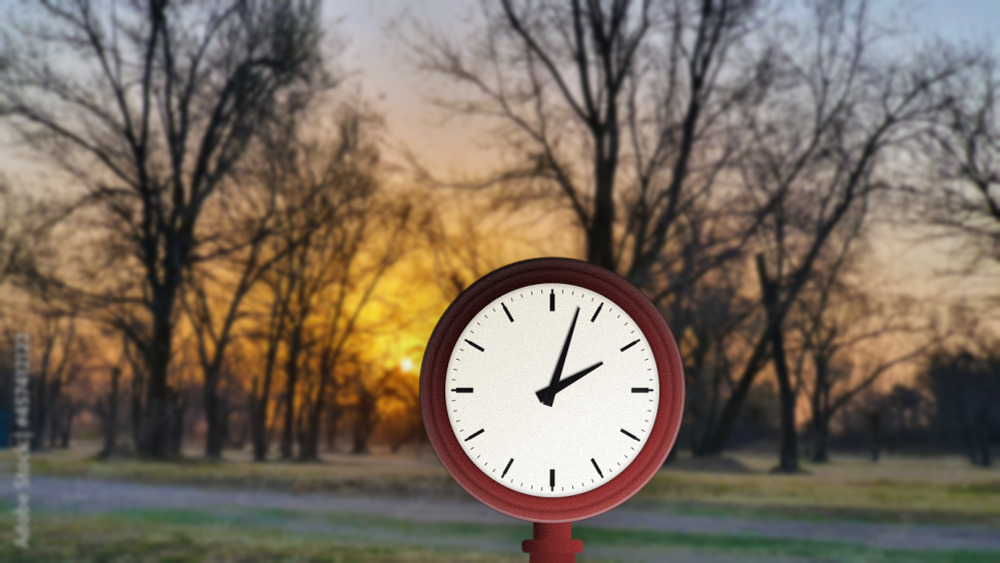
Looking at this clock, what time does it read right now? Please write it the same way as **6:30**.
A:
**2:03**
